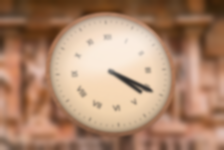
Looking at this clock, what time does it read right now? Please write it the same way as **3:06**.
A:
**4:20**
